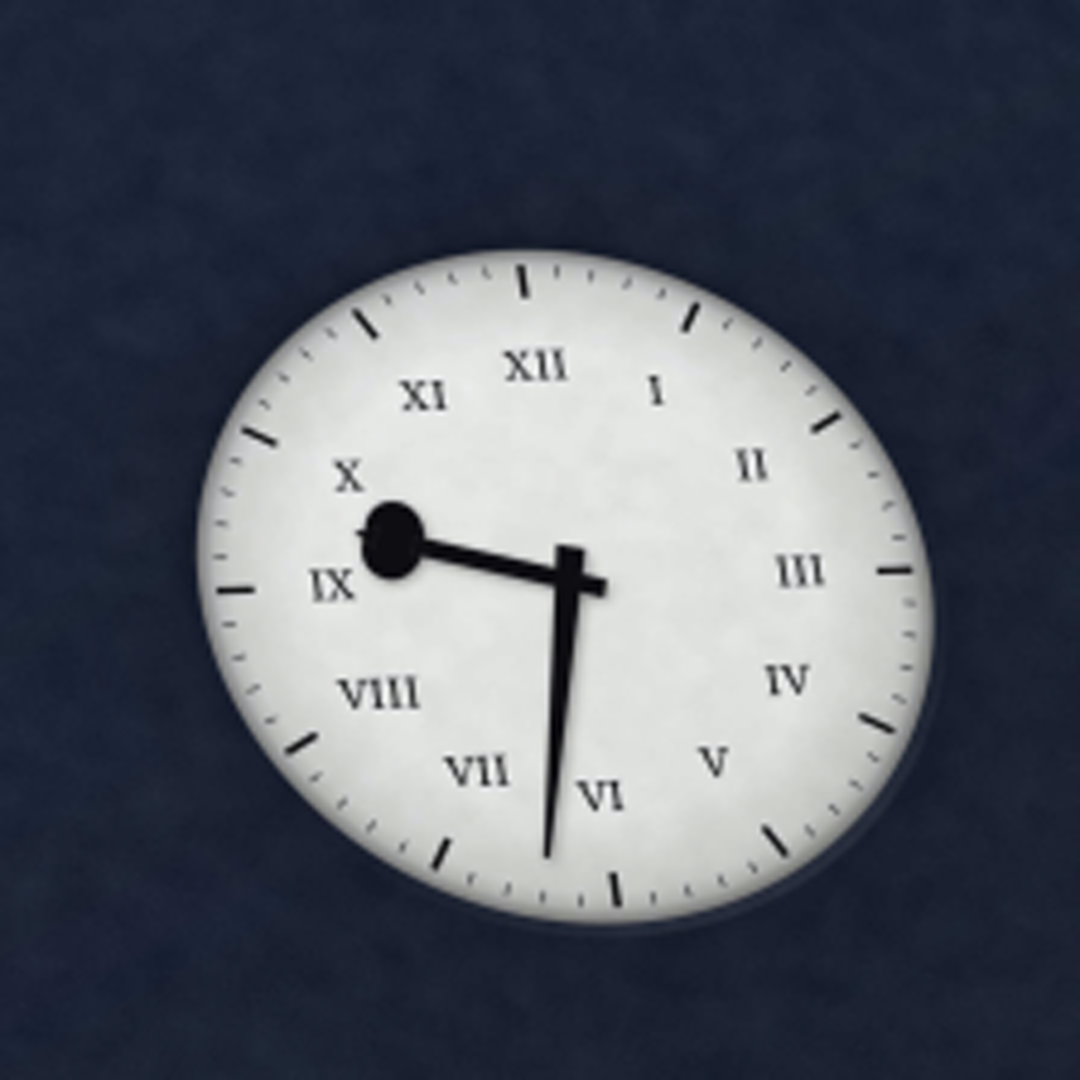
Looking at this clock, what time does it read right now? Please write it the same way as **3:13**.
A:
**9:32**
